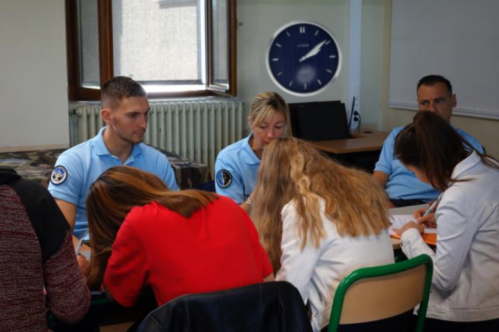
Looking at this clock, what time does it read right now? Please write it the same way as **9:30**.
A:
**2:09**
